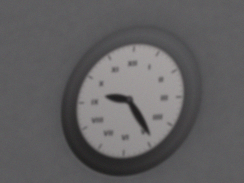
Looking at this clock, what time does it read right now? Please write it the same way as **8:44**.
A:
**9:24**
